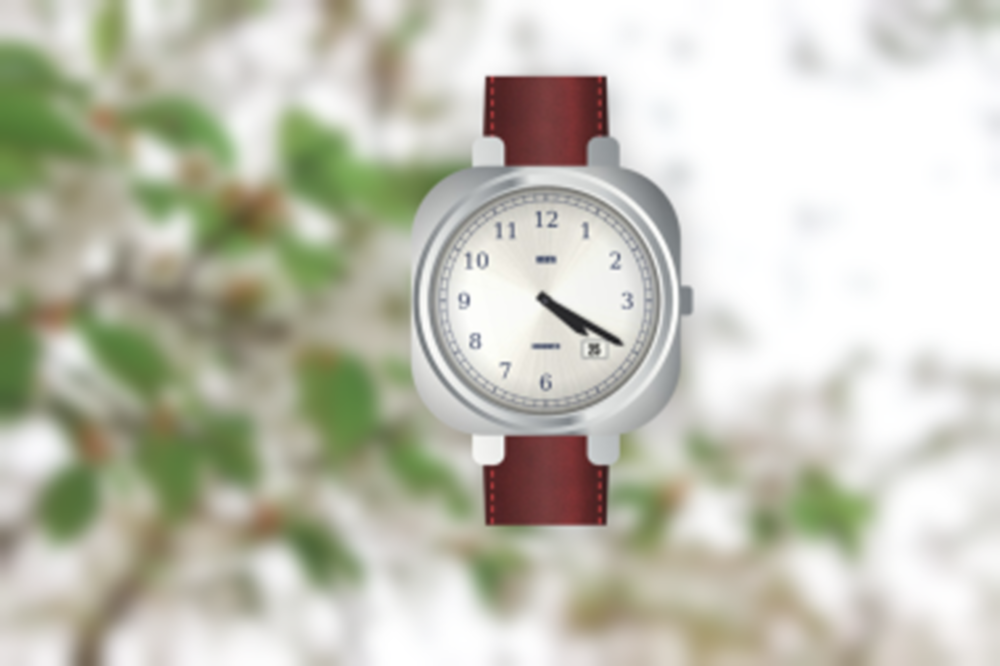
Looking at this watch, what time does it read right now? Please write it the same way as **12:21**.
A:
**4:20**
